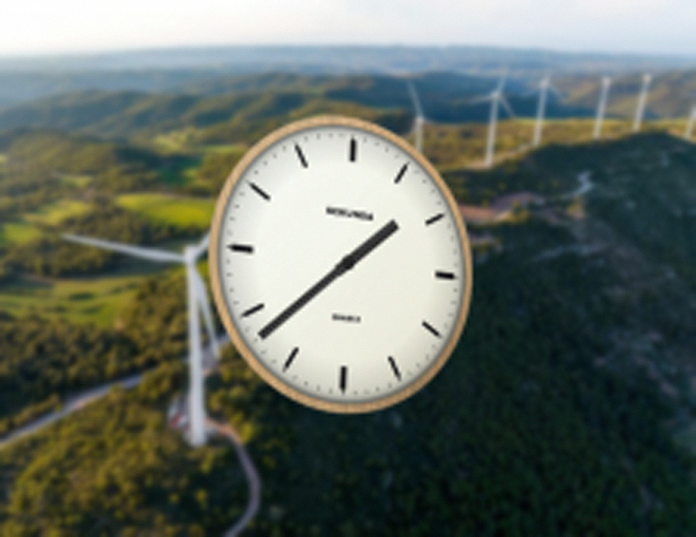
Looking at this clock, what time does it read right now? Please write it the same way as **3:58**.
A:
**1:38**
